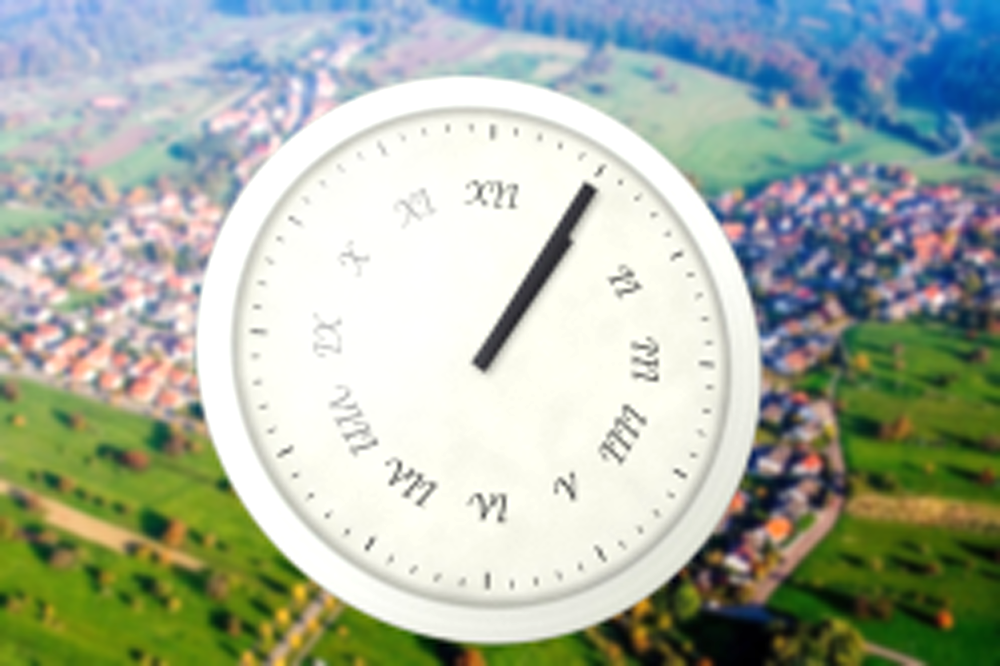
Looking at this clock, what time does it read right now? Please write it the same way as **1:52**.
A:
**1:05**
